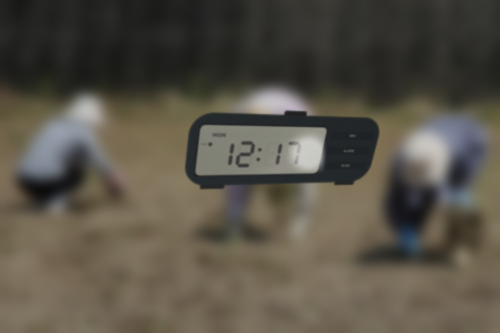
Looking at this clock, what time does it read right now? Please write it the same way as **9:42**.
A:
**12:17**
